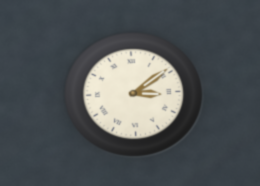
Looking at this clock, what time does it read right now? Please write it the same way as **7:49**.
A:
**3:09**
